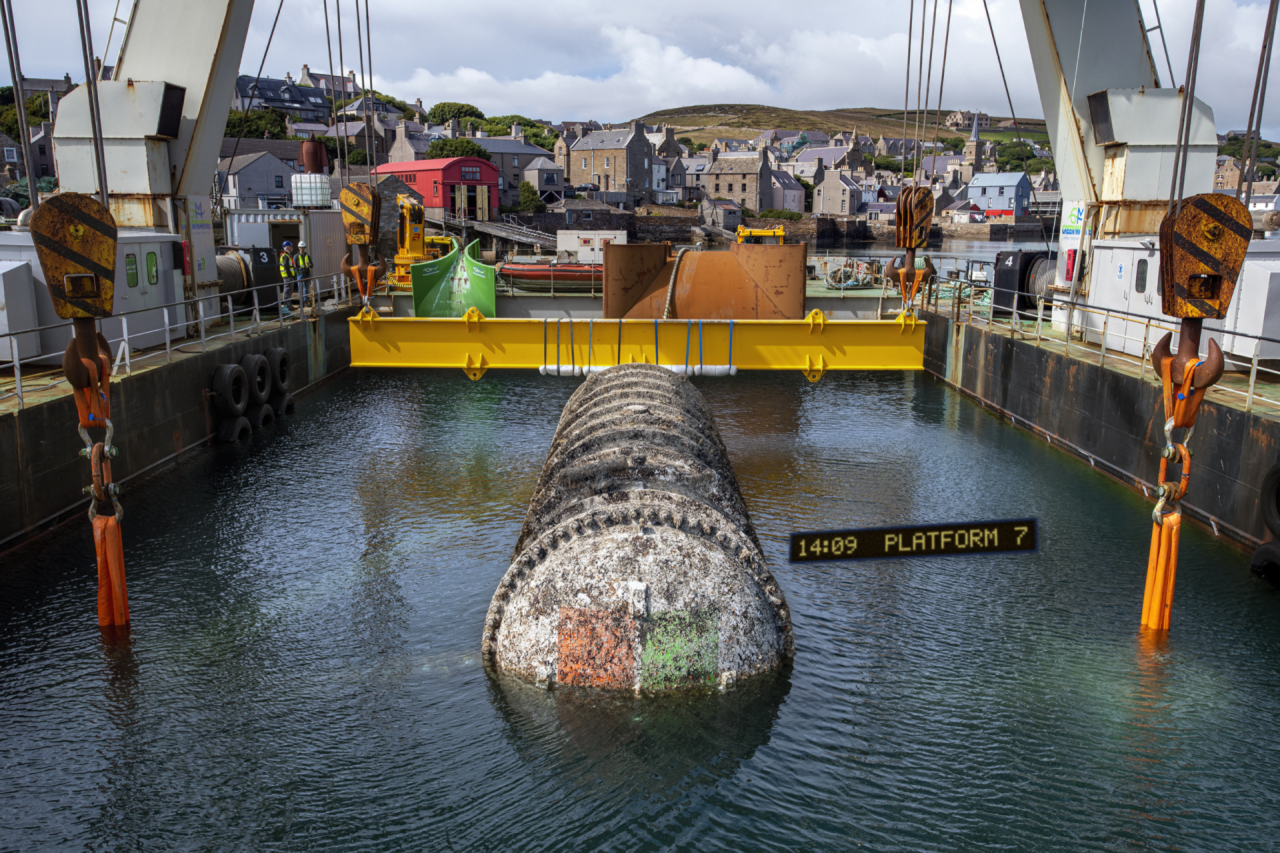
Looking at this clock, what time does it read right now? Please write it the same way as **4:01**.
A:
**14:09**
